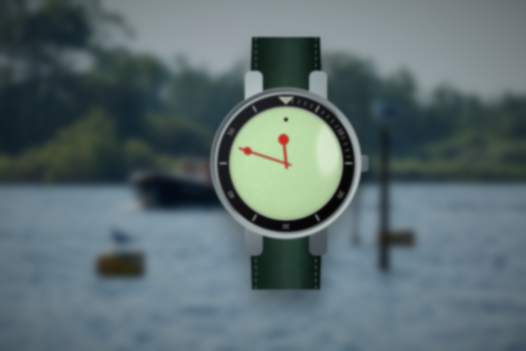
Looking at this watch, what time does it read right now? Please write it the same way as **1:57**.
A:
**11:48**
